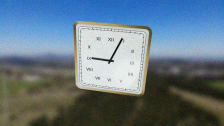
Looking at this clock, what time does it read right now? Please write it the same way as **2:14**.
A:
**9:04**
